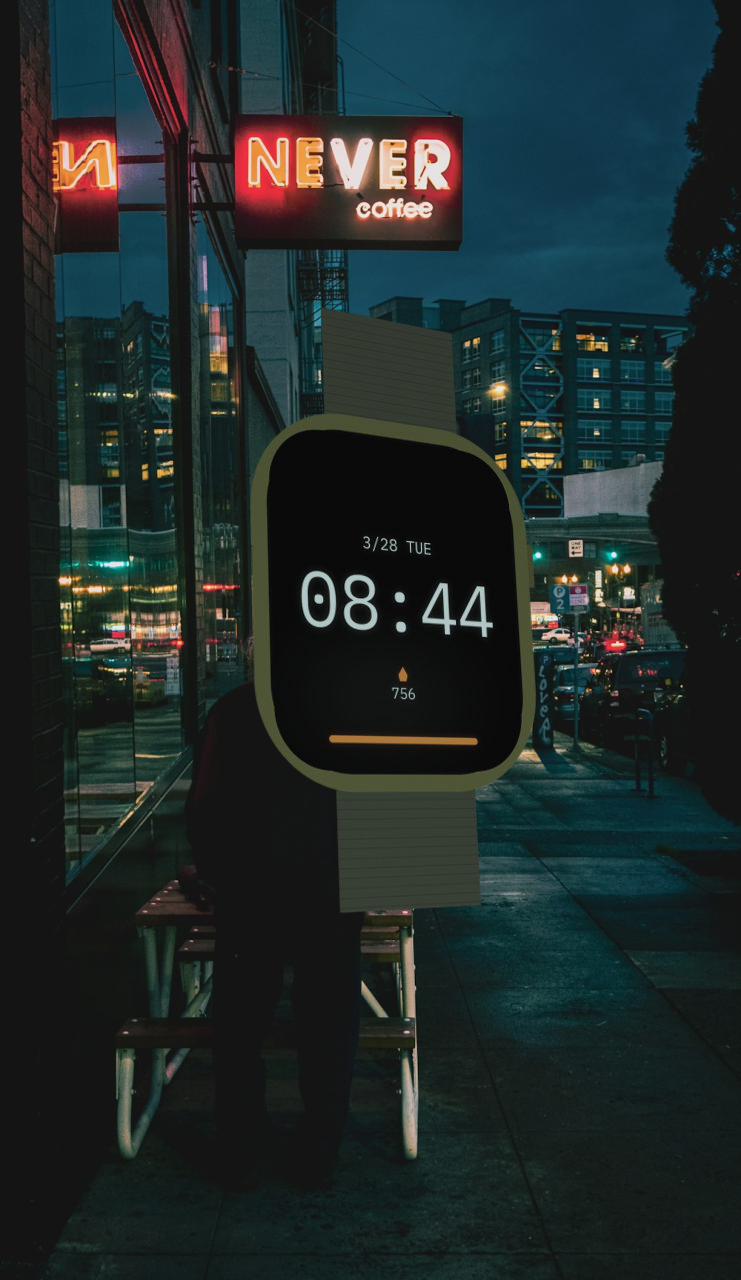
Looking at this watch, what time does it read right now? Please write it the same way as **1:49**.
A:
**8:44**
